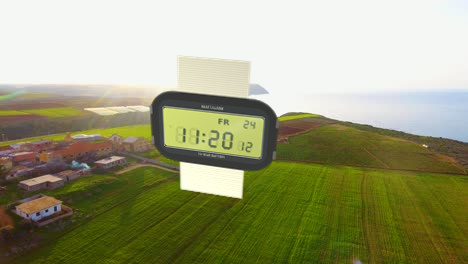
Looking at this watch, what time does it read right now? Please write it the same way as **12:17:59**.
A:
**11:20:12**
